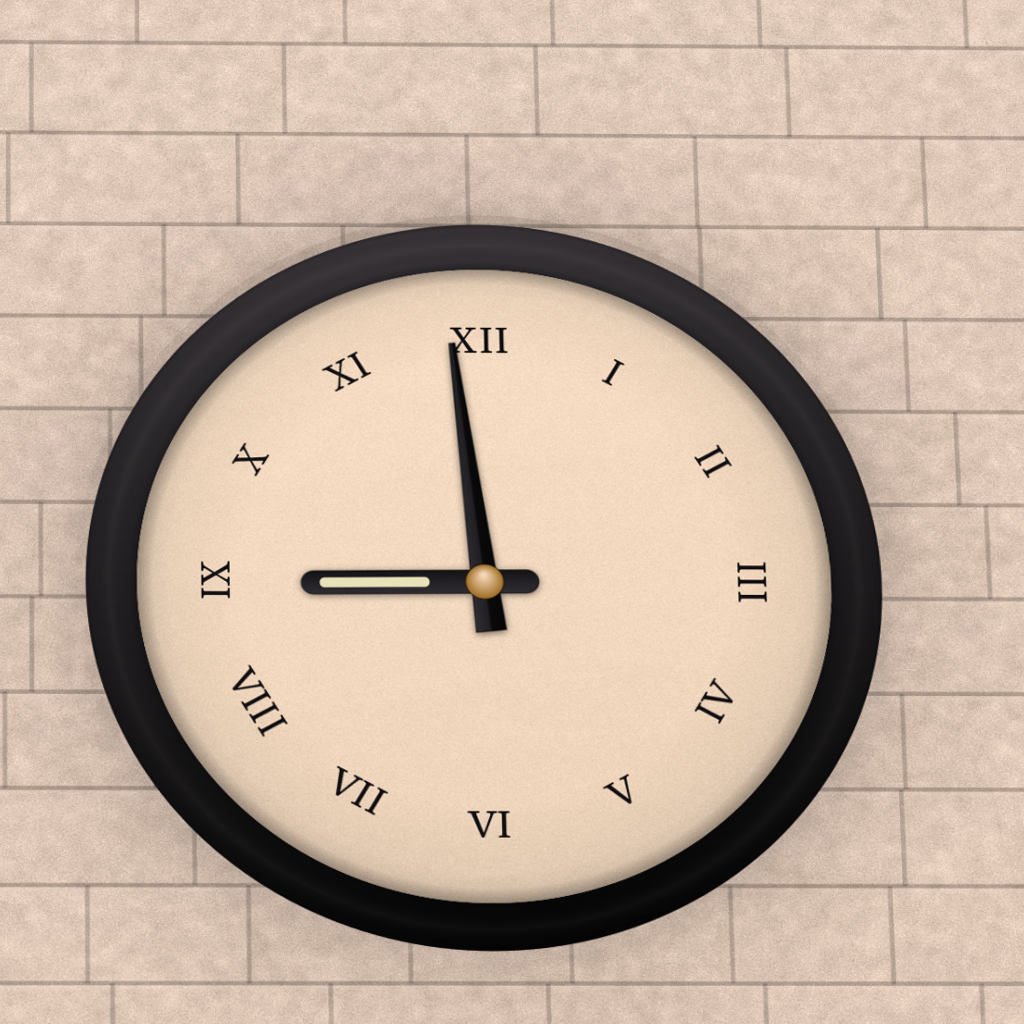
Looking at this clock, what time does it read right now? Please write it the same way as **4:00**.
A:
**8:59**
